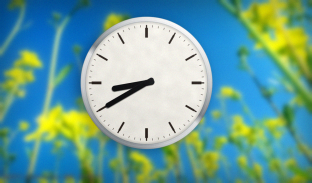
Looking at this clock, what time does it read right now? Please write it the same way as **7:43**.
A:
**8:40**
